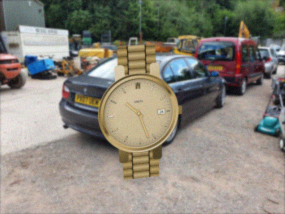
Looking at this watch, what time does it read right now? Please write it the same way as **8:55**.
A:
**10:27**
